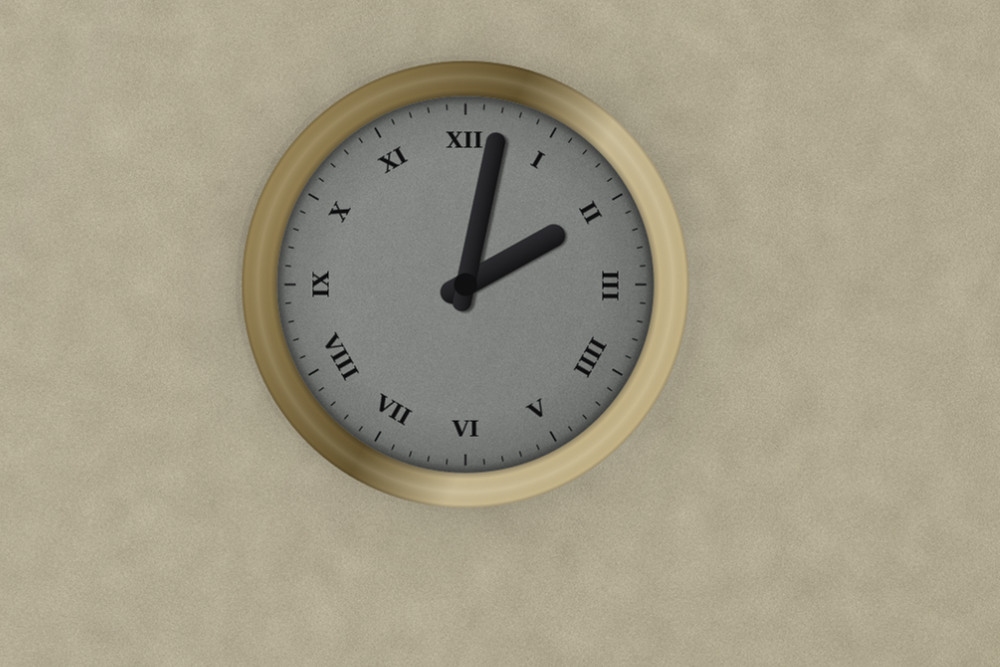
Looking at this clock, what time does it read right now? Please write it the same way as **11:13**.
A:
**2:02**
